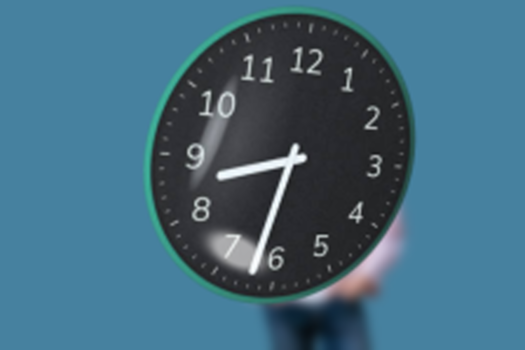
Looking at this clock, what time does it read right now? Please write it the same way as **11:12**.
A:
**8:32**
